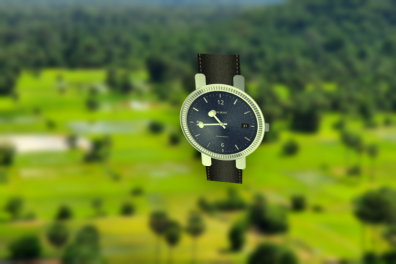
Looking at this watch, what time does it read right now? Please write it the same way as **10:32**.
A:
**10:44**
